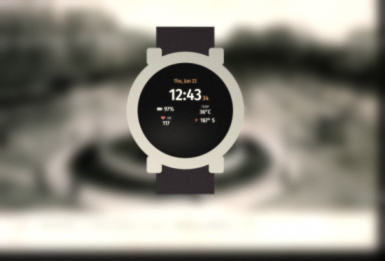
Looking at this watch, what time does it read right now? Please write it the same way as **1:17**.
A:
**12:43**
